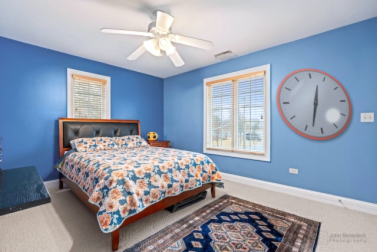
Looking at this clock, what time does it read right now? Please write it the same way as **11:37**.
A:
**12:33**
